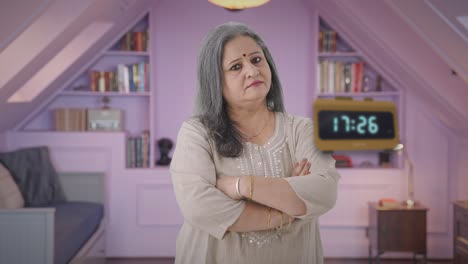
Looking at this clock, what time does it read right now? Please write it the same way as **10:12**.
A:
**17:26**
